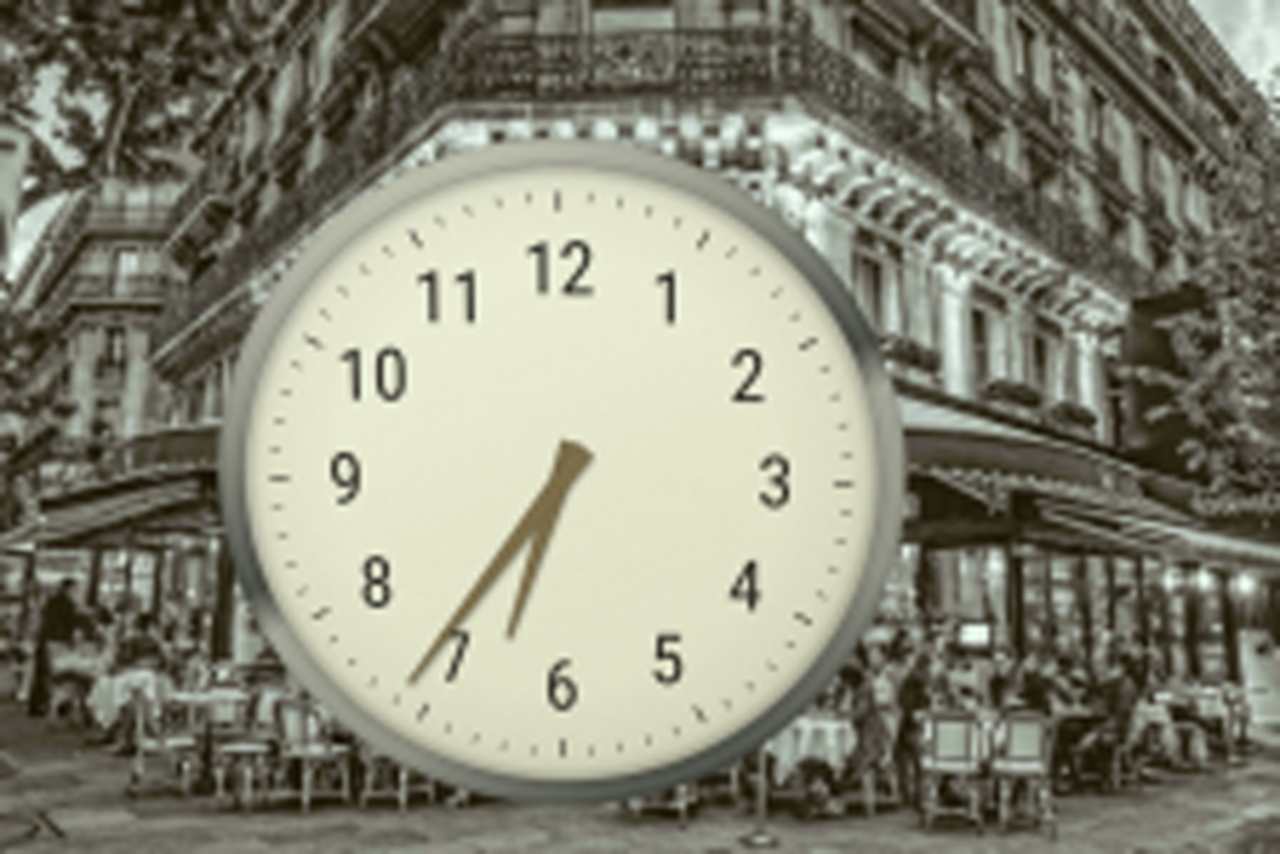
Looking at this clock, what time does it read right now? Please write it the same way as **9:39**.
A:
**6:36**
